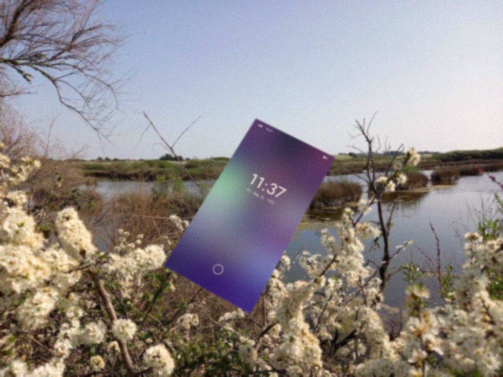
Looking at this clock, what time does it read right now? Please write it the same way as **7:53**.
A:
**11:37**
